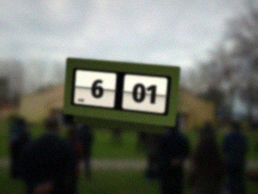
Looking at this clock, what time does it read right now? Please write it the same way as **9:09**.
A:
**6:01**
